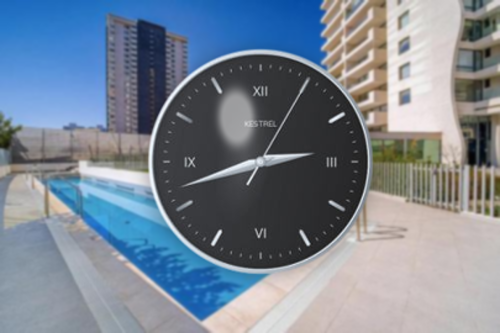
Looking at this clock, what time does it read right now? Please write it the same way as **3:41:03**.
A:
**2:42:05**
